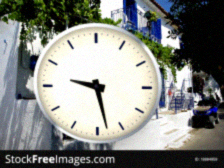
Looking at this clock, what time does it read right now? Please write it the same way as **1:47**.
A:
**9:28**
